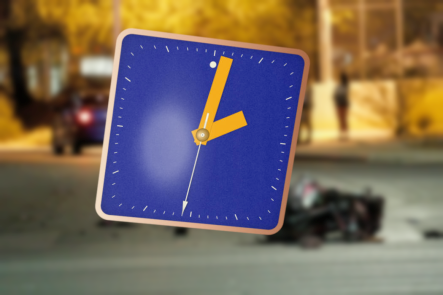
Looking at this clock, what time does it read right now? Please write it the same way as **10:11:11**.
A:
**2:01:31**
